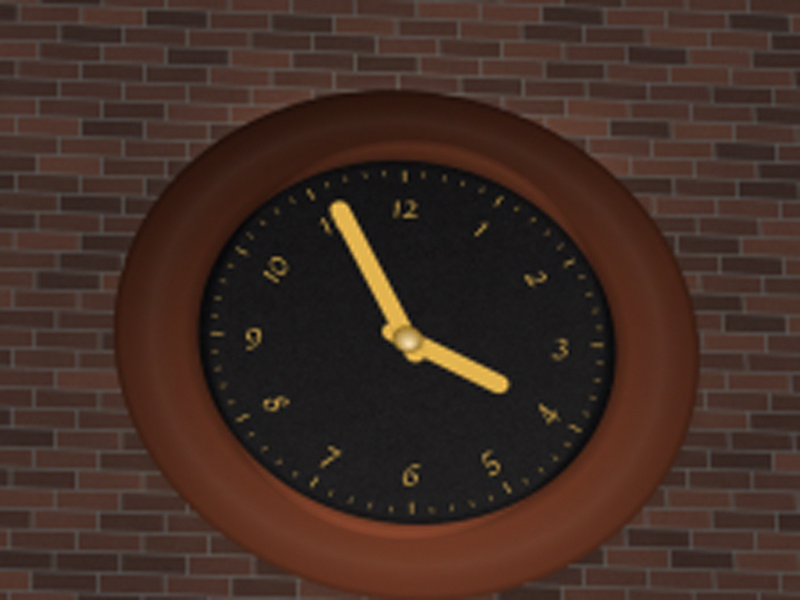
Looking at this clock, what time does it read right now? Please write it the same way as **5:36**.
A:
**3:56**
